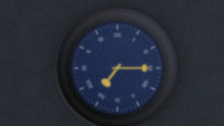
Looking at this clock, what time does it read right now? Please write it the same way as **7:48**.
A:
**7:15**
